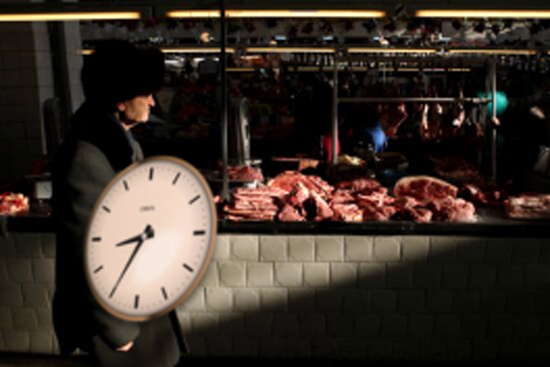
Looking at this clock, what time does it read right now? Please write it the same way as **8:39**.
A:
**8:35**
